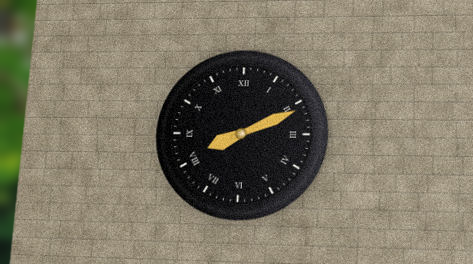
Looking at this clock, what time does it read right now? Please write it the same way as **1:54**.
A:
**8:11**
